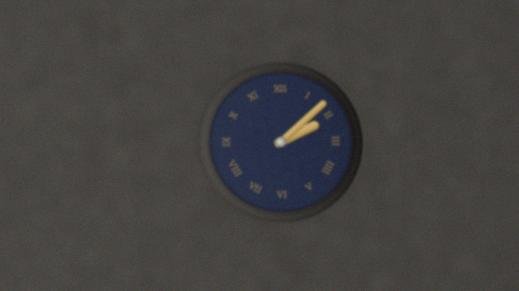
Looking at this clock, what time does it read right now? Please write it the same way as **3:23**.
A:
**2:08**
